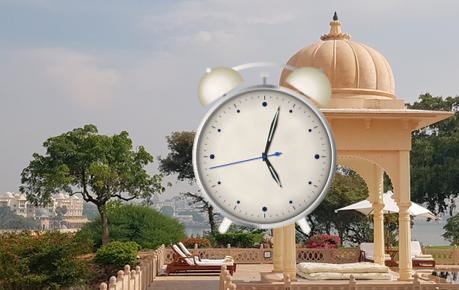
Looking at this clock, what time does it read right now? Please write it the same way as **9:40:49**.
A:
**5:02:43**
